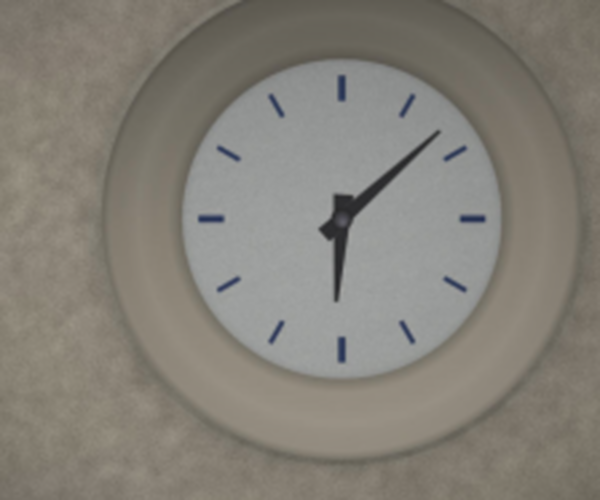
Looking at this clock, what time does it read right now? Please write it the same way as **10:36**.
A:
**6:08**
